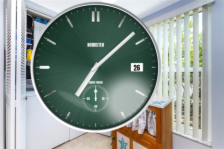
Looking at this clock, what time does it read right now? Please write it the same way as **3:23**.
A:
**7:08**
